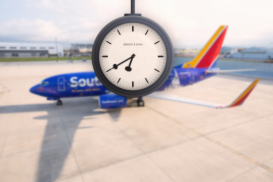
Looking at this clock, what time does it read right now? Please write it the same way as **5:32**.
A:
**6:40**
